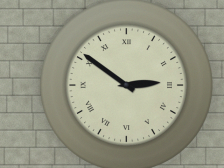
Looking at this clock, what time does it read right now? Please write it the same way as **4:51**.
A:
**2:51**
